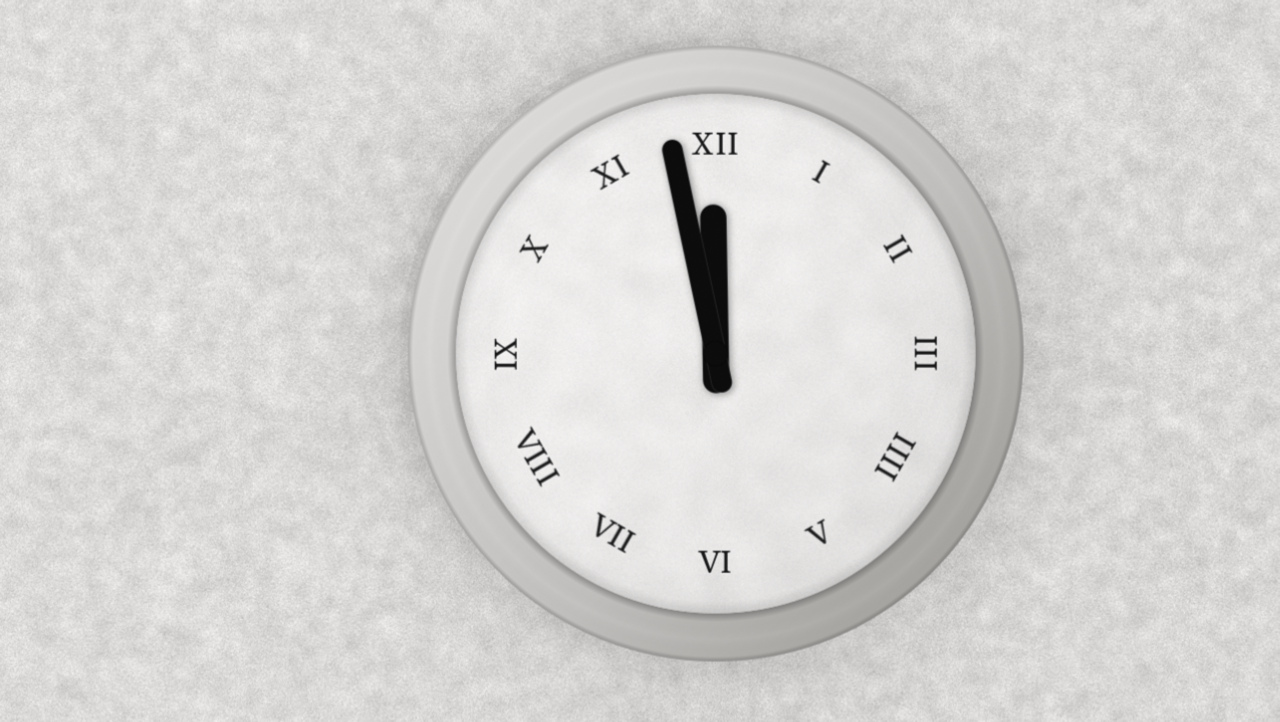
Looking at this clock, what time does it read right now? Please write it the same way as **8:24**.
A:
**11:58**
